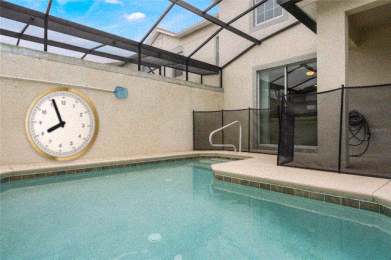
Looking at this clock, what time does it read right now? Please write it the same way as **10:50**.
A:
**7:56**
